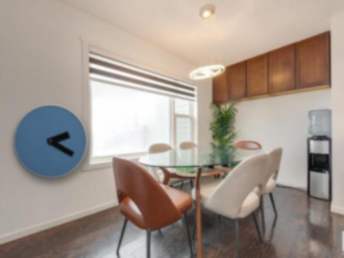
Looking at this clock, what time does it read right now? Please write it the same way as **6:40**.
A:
**2:20**
